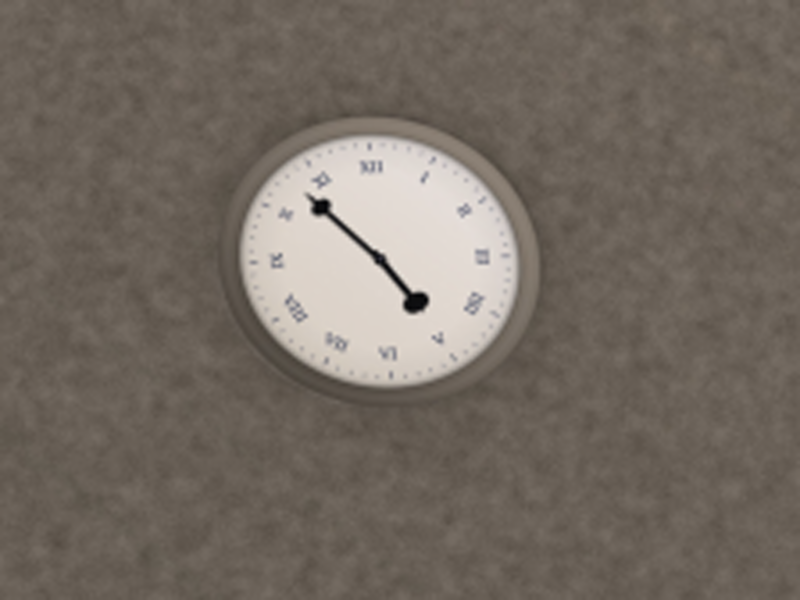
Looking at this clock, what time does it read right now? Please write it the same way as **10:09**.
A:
**4:53**
